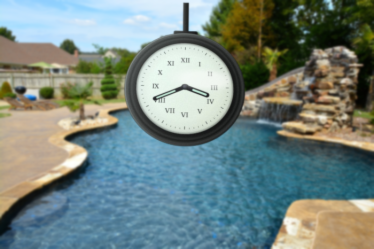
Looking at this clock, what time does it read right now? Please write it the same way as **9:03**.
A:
**3:41**
